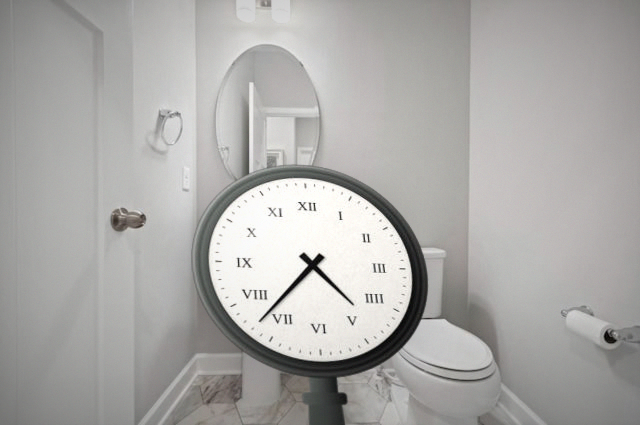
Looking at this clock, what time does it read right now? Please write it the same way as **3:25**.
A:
**4:37**
